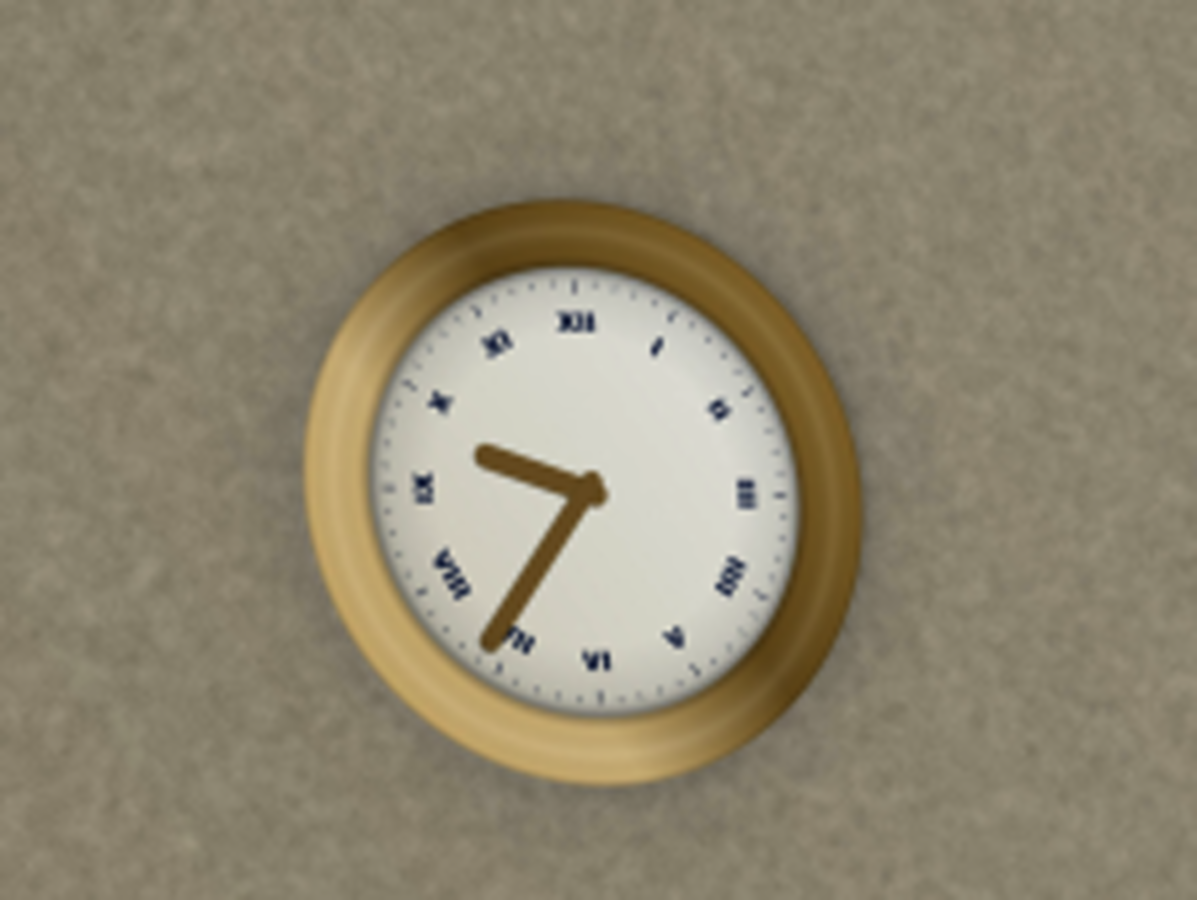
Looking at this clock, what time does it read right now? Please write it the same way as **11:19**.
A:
**9:36**
